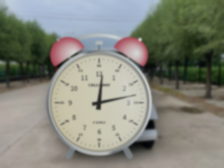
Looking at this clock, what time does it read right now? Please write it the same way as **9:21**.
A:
**12:13**
